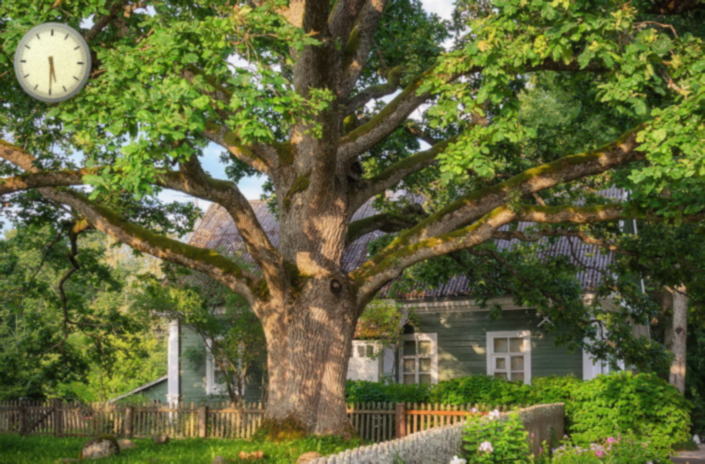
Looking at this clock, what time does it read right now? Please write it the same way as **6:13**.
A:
**5:30**
